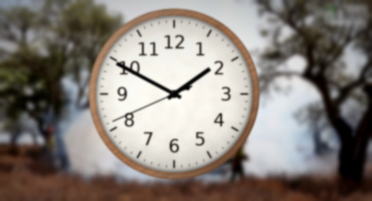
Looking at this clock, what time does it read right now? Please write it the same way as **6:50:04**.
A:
**1:49:41**
